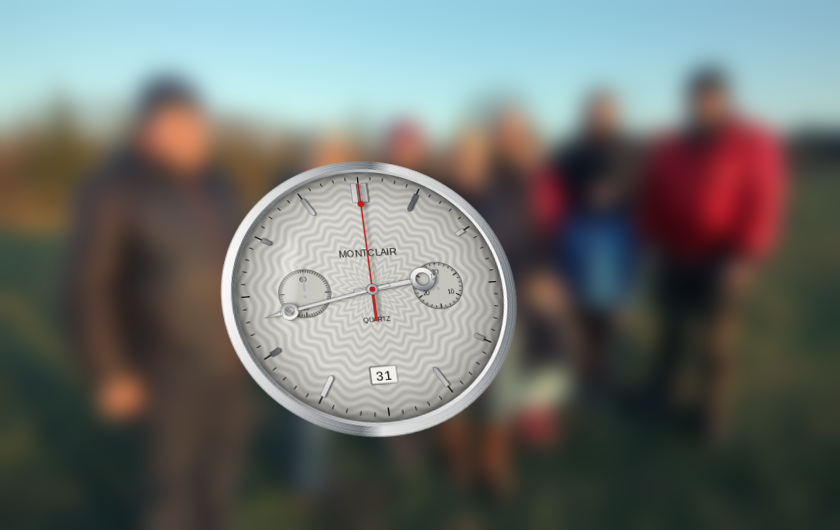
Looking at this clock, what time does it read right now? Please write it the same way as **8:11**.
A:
**2:43**
